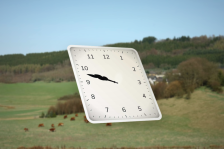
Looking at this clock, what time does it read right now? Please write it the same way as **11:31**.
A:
**9:48**
